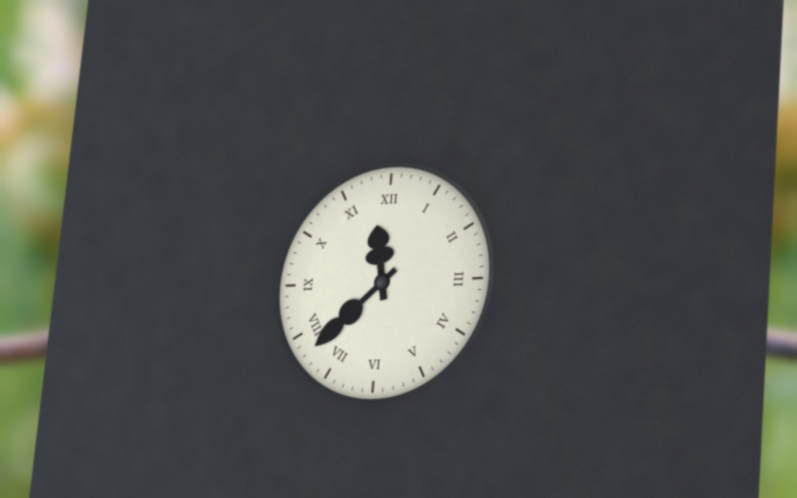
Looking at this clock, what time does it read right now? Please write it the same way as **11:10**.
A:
**11:38**
